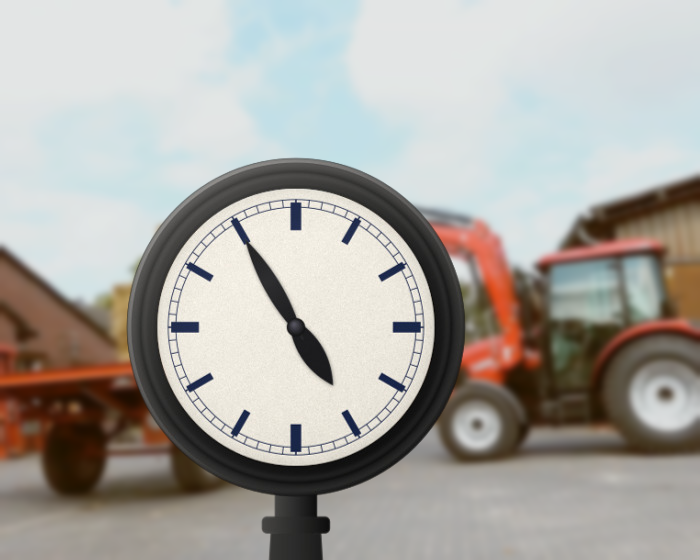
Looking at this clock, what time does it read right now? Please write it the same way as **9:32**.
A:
**4:55**
